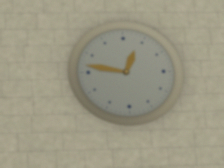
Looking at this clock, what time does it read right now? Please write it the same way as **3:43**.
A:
**12:47**
